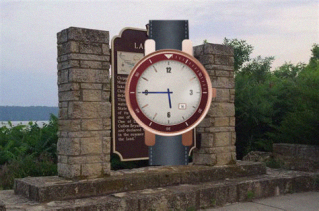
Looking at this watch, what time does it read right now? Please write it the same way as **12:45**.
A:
**5:45**
